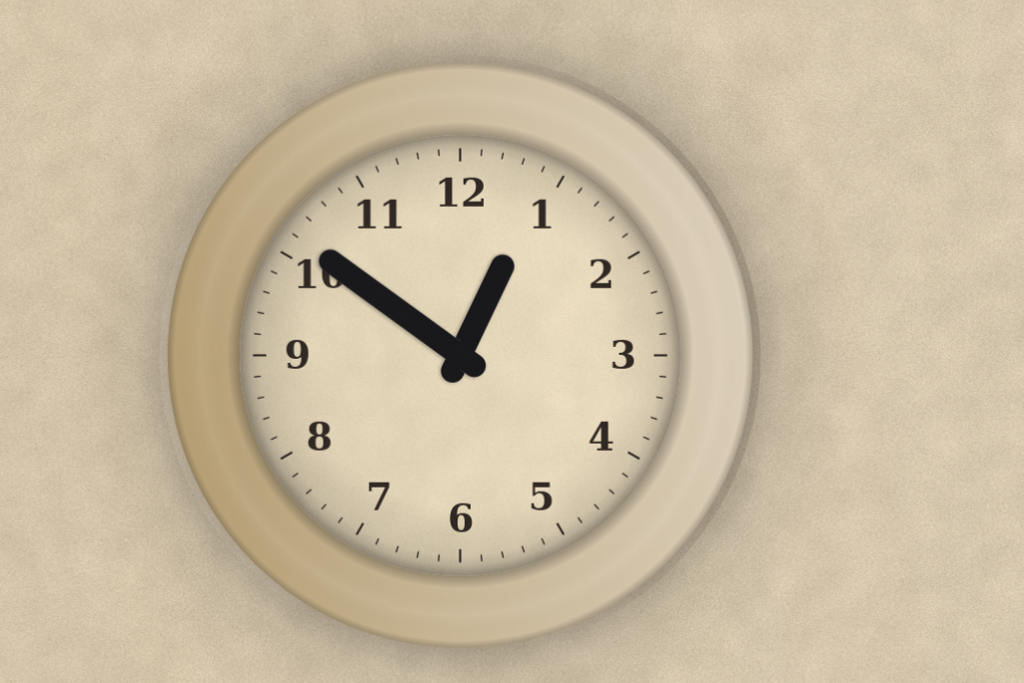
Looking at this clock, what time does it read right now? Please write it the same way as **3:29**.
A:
**12:51**
